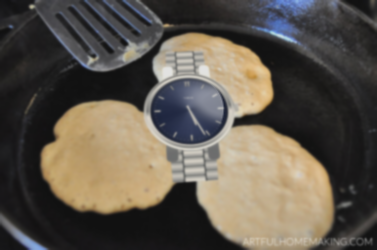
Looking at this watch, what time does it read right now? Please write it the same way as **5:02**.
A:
**5:26**
